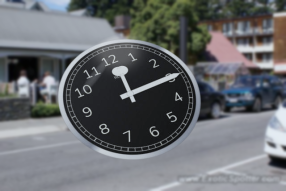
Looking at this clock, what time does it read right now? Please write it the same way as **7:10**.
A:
**12:15**
